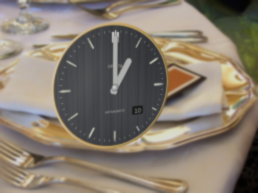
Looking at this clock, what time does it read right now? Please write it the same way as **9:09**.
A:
**1:00**
